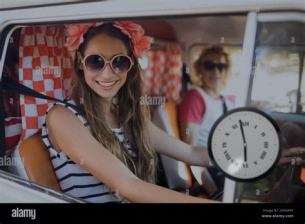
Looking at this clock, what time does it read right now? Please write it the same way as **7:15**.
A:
**5:58**
